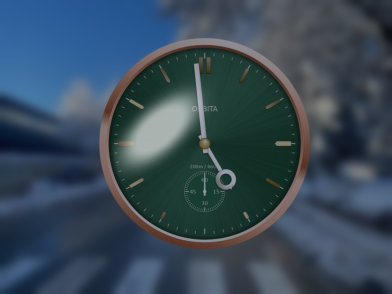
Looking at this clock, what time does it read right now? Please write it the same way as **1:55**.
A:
**4:59**
